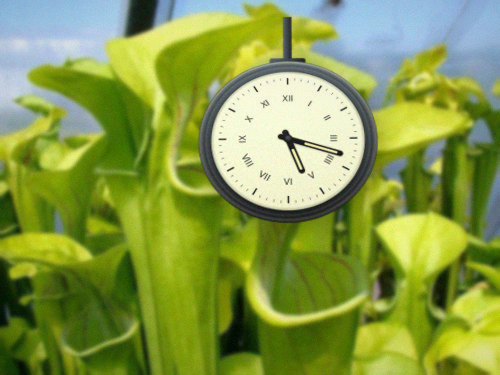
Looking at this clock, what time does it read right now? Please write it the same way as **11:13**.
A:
**5:18**
